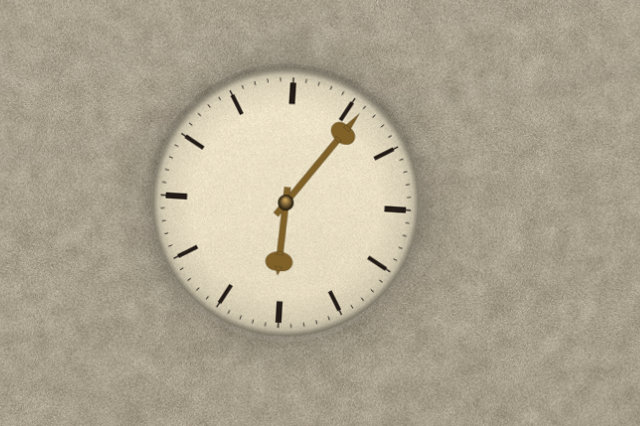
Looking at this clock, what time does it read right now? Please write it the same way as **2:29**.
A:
**6:06**
